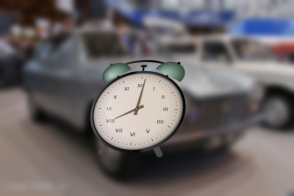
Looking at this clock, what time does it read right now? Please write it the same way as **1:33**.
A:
**8:01**
